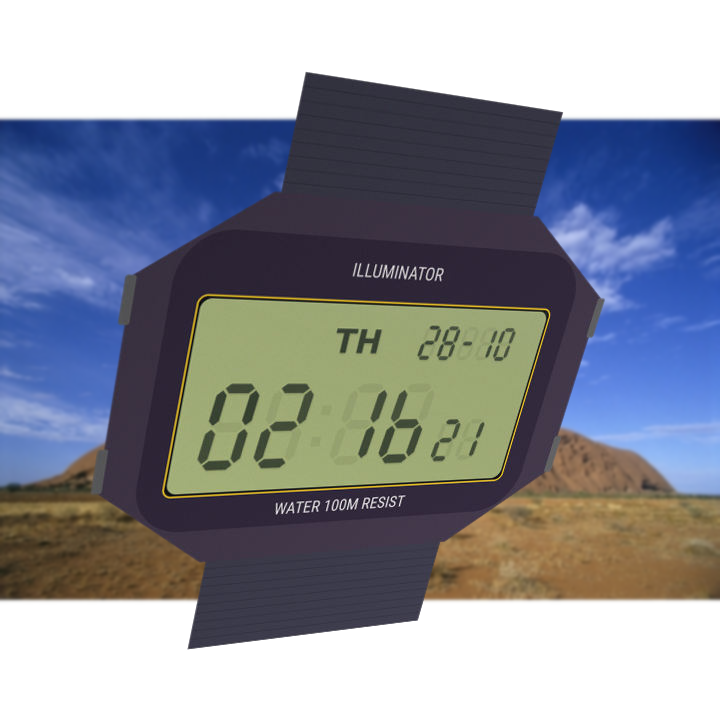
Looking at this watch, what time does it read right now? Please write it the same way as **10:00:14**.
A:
**2:16:21**
